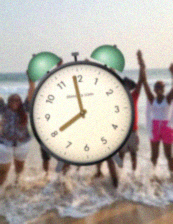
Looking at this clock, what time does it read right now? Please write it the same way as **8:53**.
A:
**7:59**
